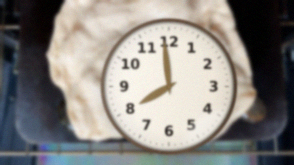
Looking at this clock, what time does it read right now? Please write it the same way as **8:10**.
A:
**7:59**
